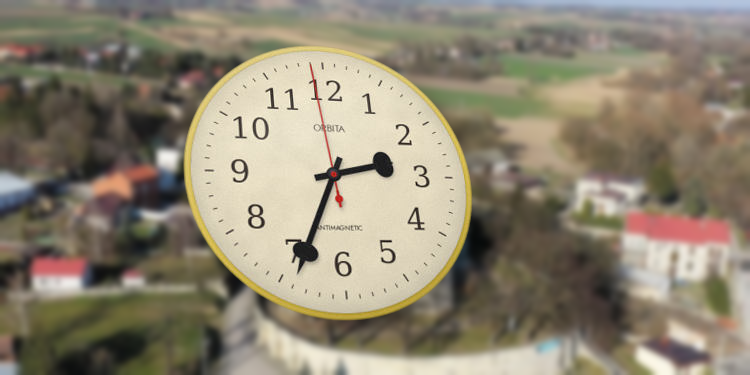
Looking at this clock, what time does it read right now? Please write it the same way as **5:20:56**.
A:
**2:33:59**
